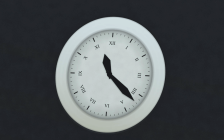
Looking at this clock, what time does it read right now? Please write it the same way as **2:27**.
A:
**11:22**
